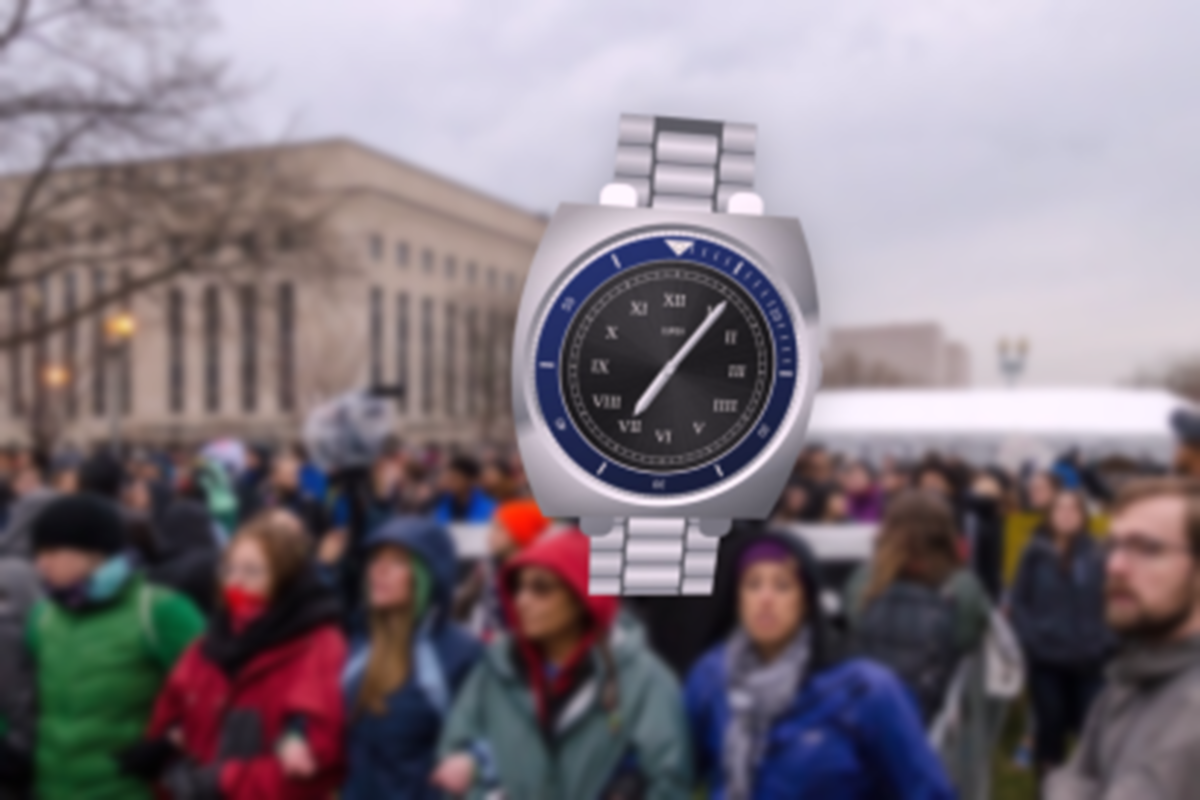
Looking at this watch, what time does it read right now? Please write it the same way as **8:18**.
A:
**7:06**
